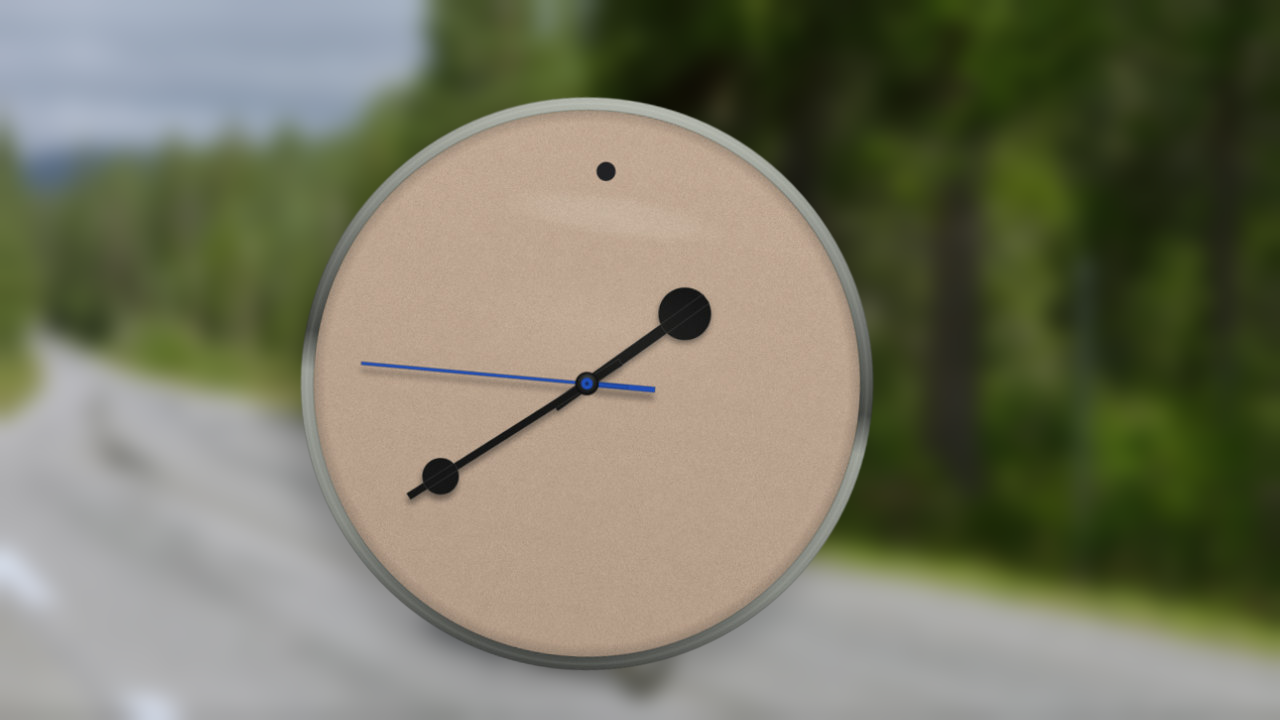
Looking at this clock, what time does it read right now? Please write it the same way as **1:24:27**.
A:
**1:38:45**
